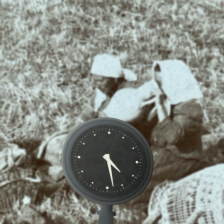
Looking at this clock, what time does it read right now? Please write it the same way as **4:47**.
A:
**4:28**
